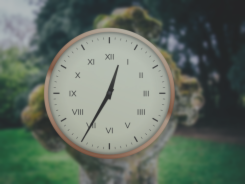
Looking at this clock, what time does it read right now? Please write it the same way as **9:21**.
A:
**12:35**
